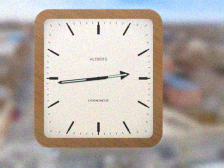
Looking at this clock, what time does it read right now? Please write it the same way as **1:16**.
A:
**2:44**
